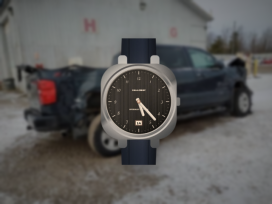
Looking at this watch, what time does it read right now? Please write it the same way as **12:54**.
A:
**5:23**
